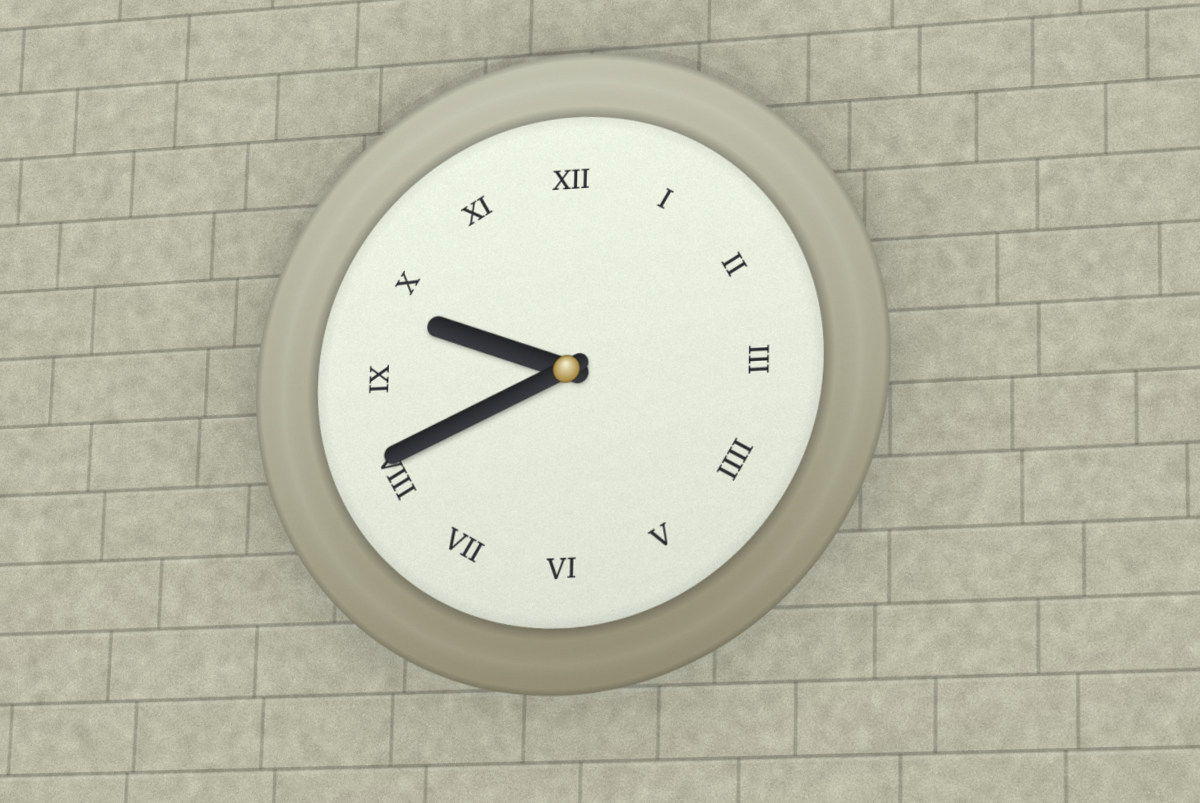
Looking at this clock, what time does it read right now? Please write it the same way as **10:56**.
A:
**9:41**
